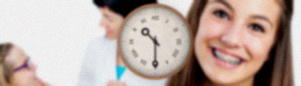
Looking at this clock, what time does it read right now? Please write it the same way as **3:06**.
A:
**10:30**
